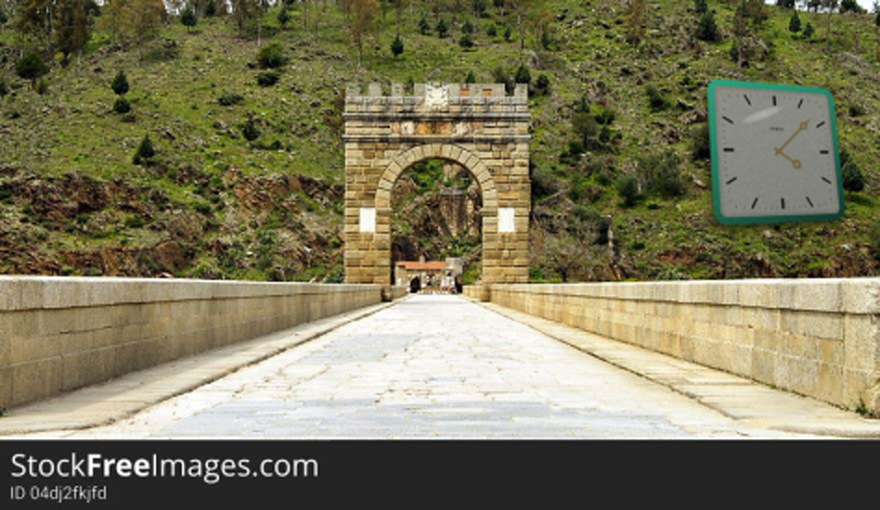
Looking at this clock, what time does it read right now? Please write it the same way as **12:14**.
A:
**4:08**
